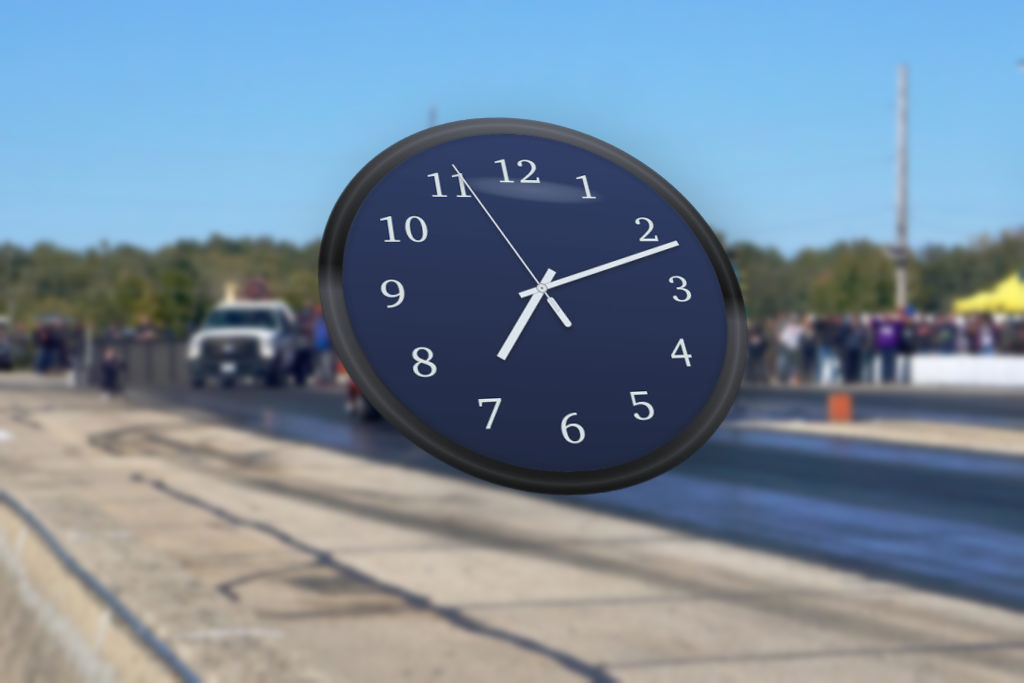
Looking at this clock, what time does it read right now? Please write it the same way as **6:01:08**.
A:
**7:11:56**
